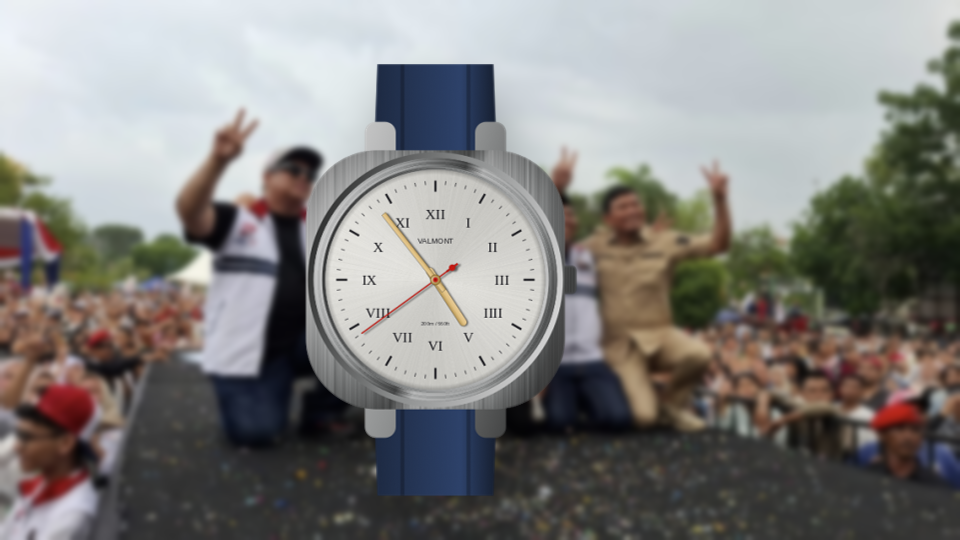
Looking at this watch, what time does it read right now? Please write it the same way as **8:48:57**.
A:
**4:53:39**
